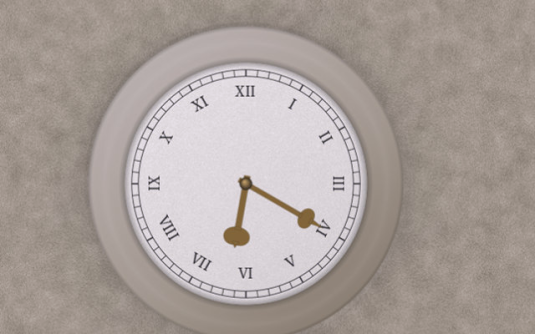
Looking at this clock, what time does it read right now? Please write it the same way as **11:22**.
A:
**6:20**
